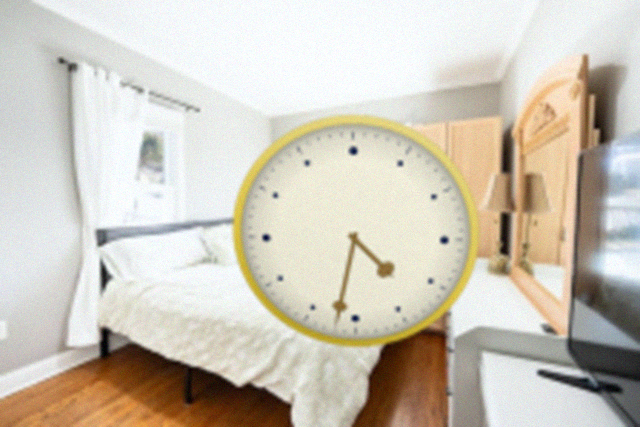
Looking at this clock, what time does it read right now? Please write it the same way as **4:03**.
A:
**4:32**
